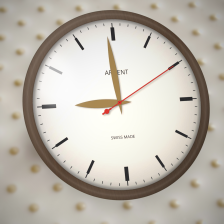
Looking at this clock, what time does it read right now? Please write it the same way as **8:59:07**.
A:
**8:59:10**
